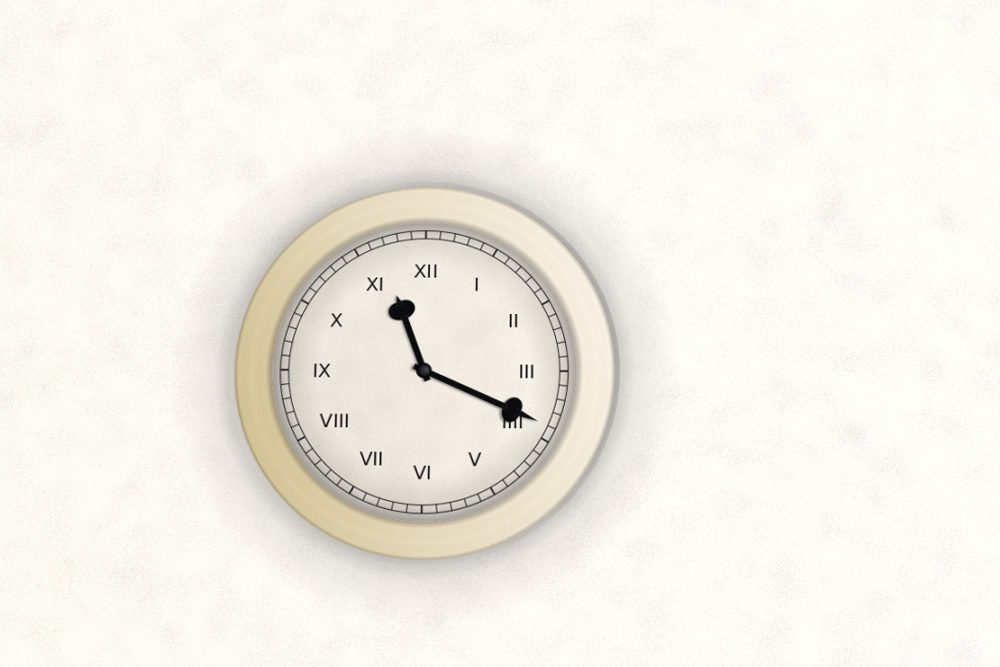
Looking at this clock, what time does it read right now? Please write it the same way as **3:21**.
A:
**11:19**
